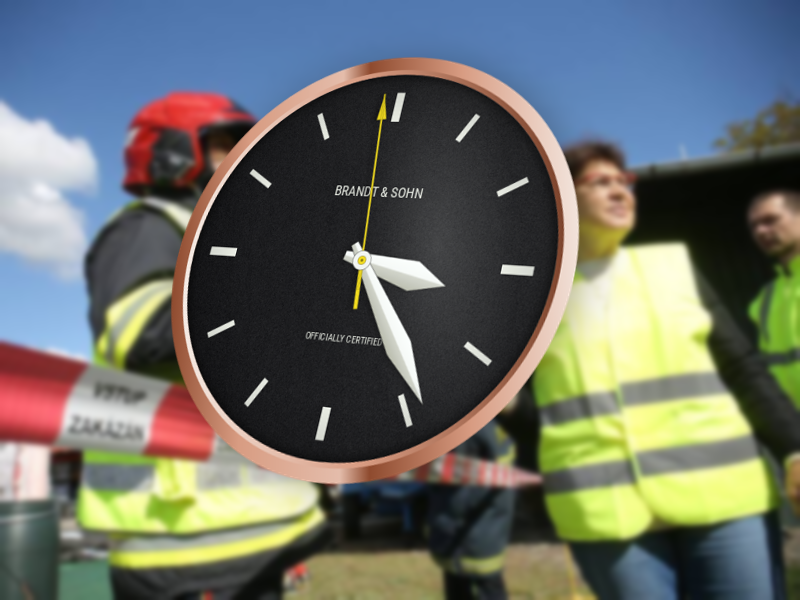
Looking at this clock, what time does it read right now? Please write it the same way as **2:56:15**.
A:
**3:23:59**
